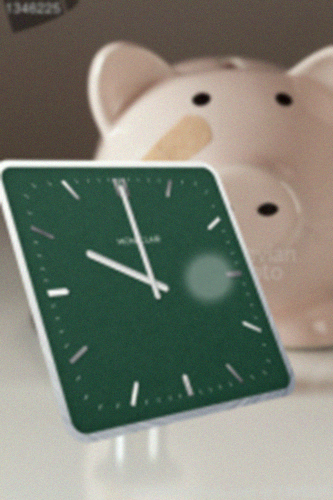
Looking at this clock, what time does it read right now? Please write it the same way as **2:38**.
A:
**10:00**
